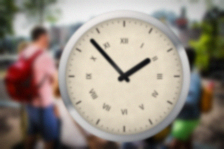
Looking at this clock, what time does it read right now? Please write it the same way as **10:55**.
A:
**1:53**
